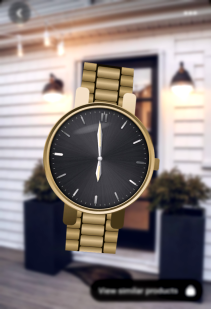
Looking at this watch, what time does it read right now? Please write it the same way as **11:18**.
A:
**5:59**
